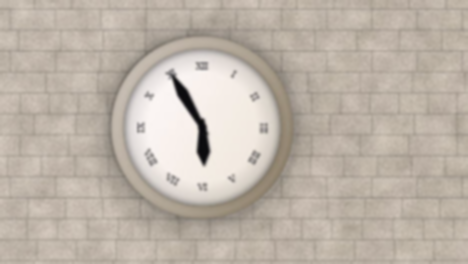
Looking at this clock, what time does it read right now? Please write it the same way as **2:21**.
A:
**5:55**
